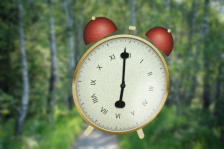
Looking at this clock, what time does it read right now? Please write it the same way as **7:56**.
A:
**5:59**
